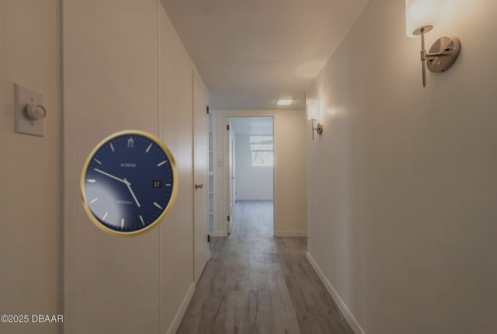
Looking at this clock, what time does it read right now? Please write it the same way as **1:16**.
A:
**4:48**
